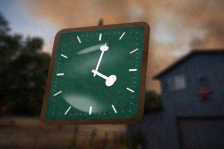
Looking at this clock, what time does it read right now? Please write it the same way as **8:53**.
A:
**4:02**
